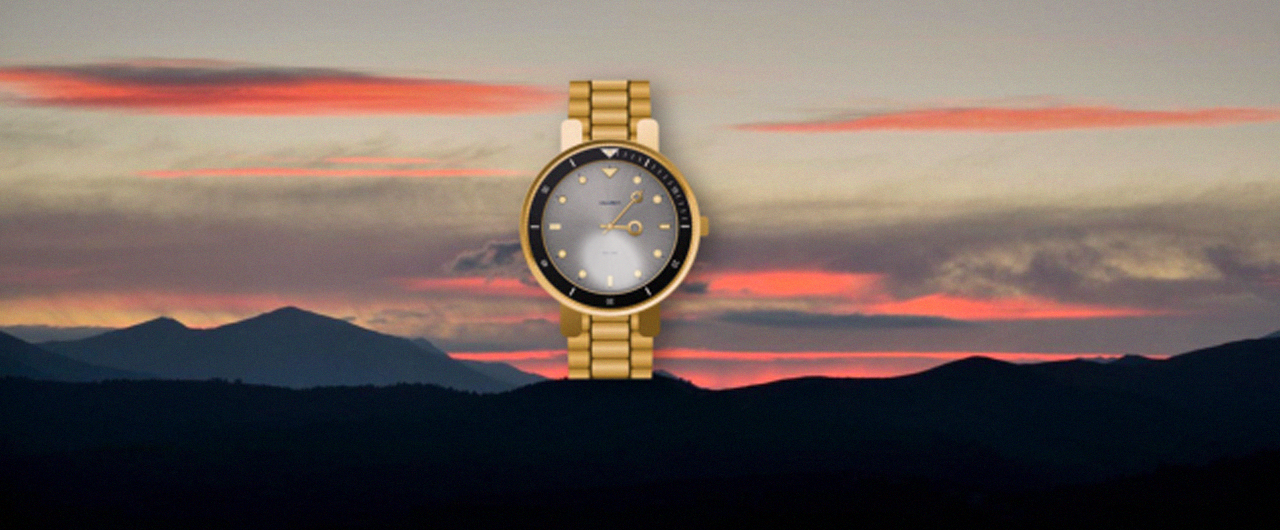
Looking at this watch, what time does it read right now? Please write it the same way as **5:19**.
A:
**3:07**
